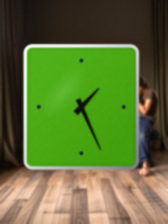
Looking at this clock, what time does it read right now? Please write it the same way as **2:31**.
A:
**1:26**
